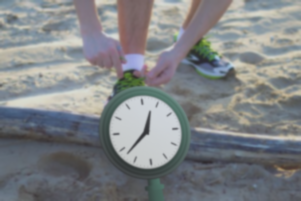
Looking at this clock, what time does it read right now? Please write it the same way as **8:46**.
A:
**12:38**
